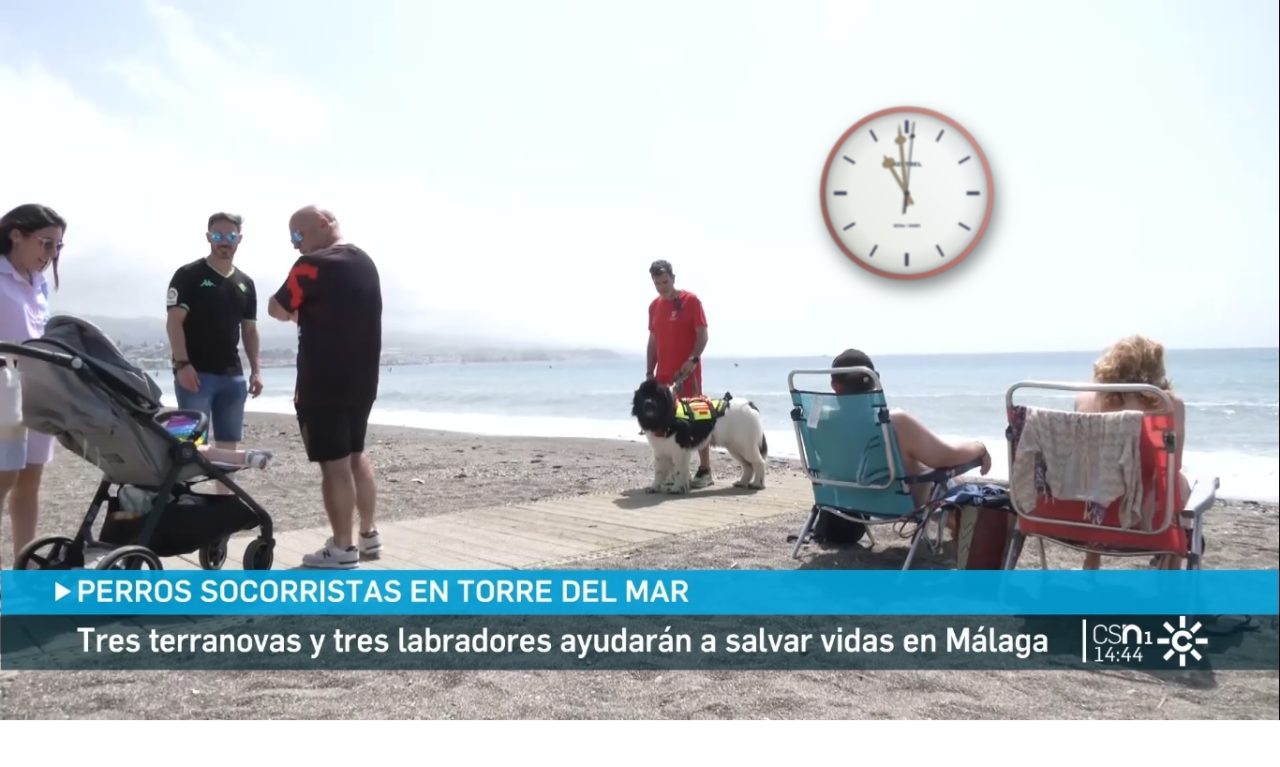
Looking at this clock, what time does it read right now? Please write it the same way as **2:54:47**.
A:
**10:59:01**
